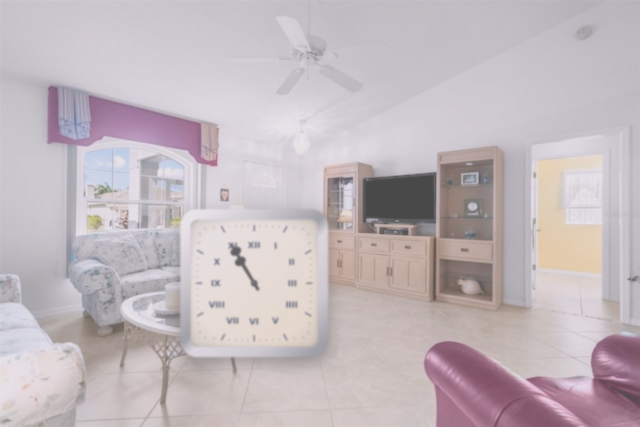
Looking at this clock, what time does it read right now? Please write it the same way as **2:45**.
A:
**10:55**
